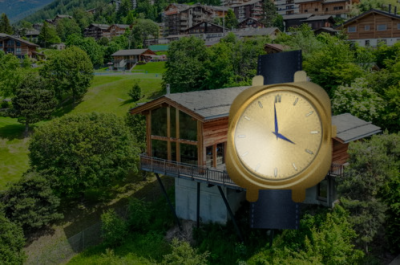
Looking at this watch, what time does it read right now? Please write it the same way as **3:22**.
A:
**3:59**
